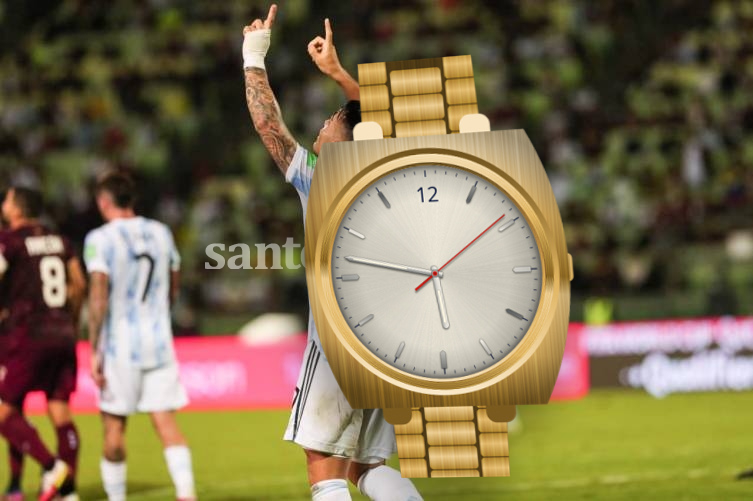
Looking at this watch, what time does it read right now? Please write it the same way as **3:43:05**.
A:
**5:47:09**
